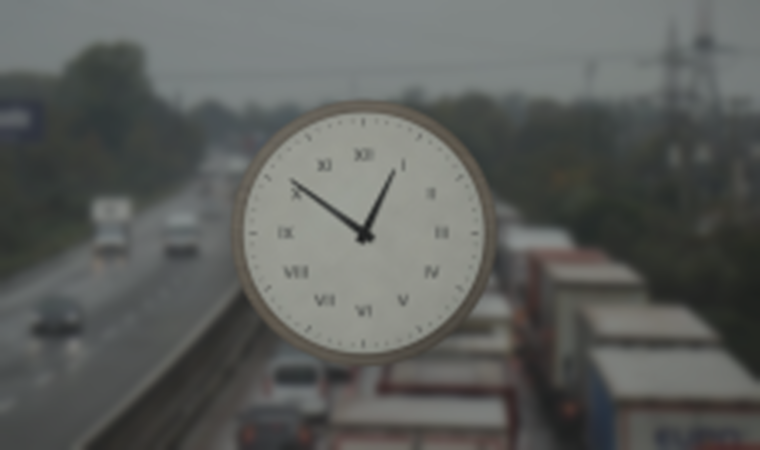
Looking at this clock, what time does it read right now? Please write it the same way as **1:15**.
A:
**12:51**
